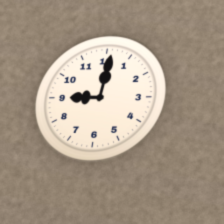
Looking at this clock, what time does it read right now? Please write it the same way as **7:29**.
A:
**9:01**
